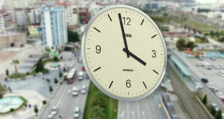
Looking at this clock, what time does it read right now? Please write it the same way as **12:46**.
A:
**3:58**
